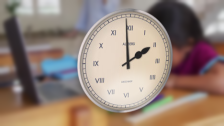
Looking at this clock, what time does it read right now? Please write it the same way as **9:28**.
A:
**1:59**
